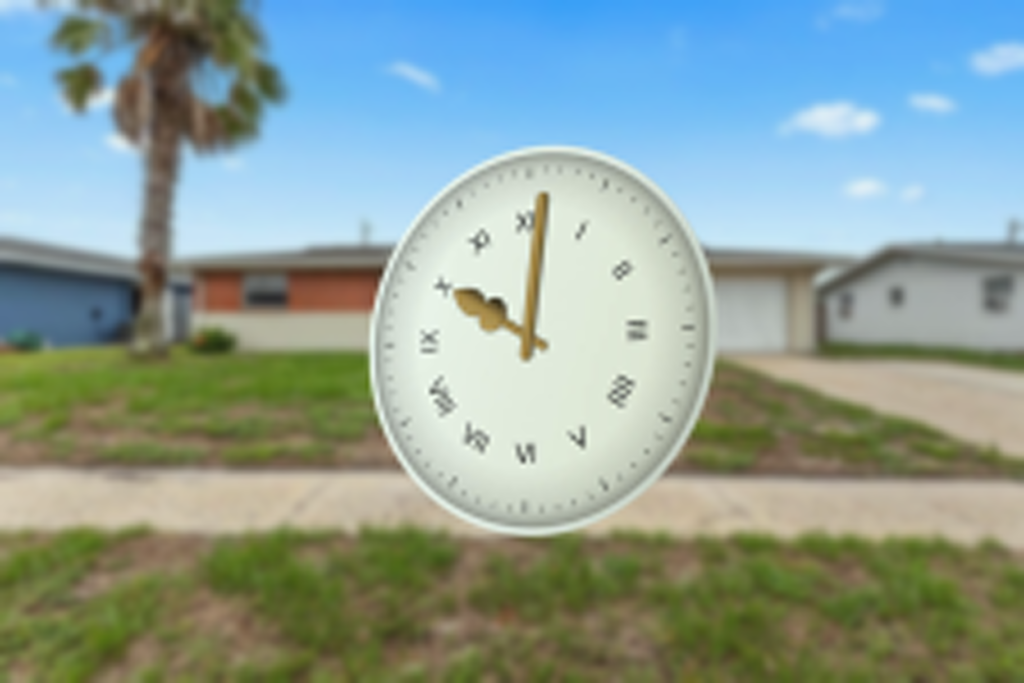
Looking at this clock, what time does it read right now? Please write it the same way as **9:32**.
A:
**10:01**
